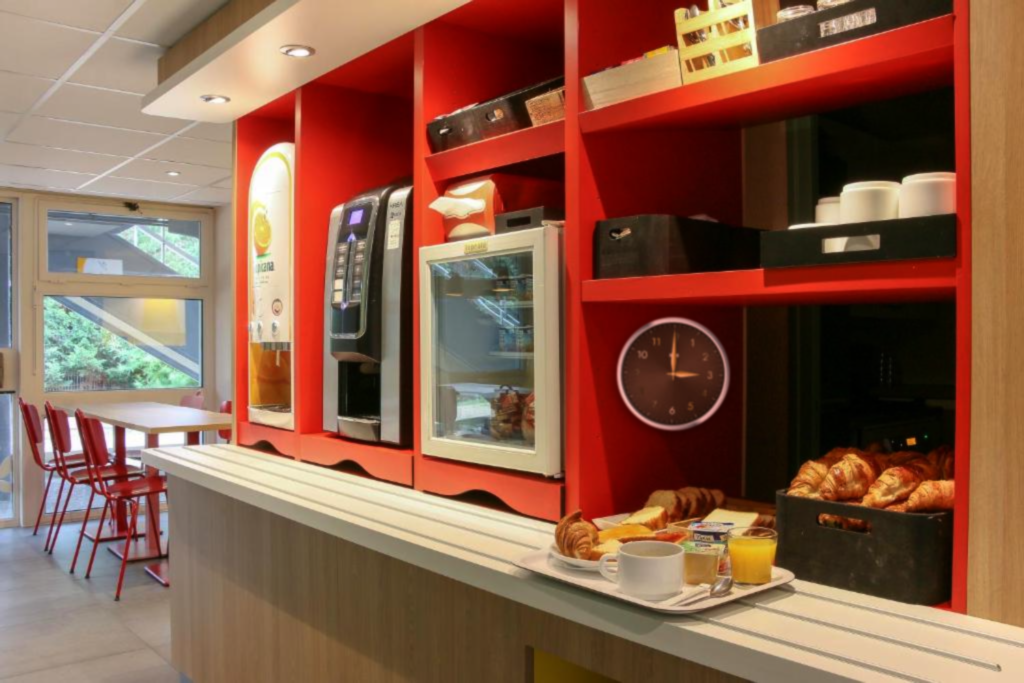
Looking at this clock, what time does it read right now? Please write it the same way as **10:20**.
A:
**3:00**
